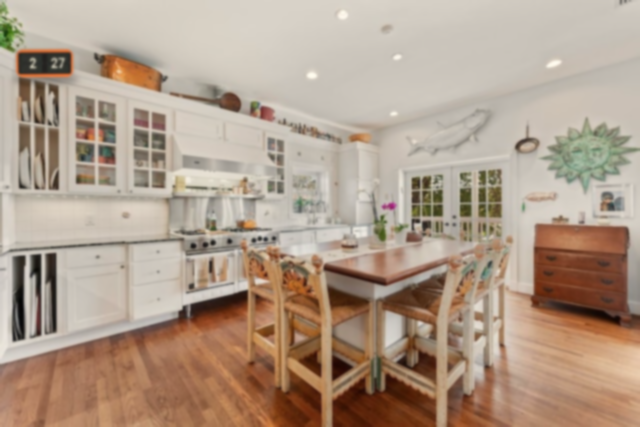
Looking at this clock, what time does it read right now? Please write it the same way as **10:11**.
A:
**2:27**
